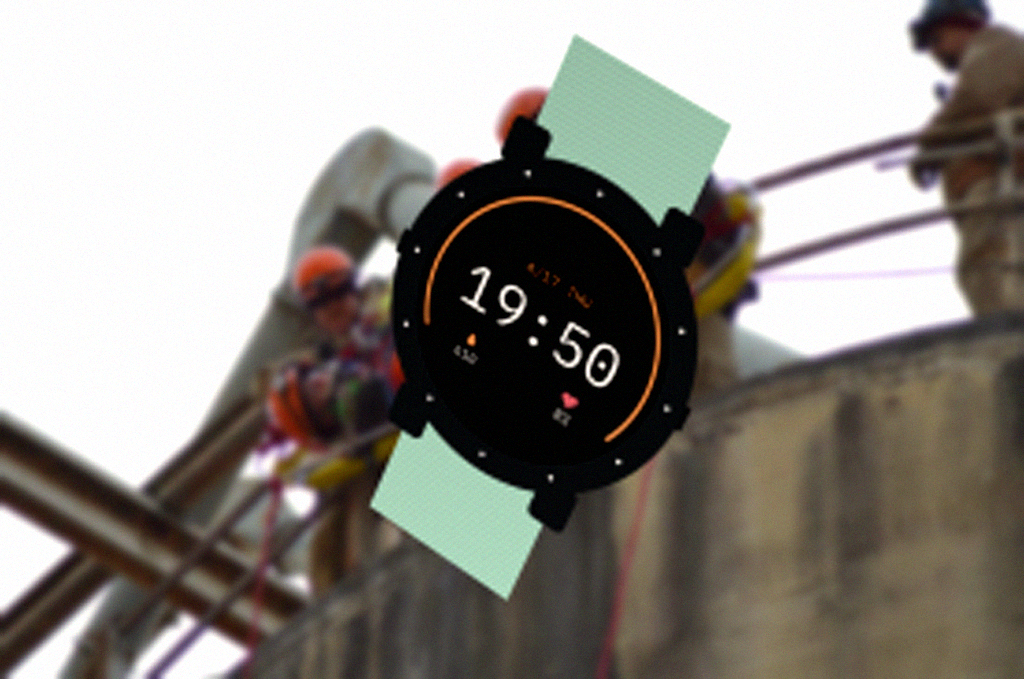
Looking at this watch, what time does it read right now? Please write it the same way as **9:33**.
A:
**19:50**
